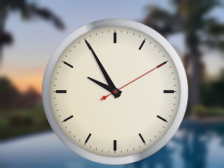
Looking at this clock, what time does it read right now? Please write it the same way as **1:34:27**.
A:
**9:55:10**
